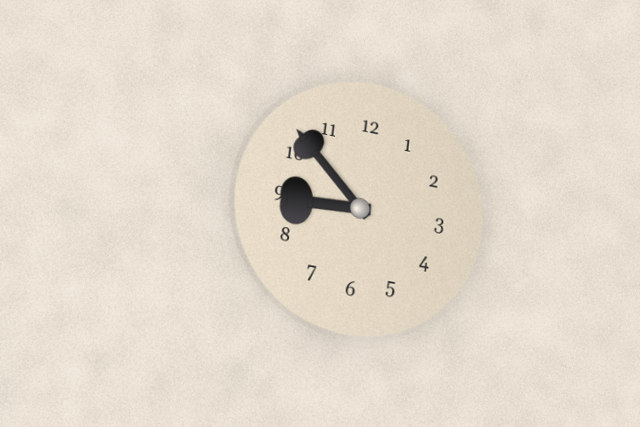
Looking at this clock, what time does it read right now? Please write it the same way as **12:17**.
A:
**8:52**
